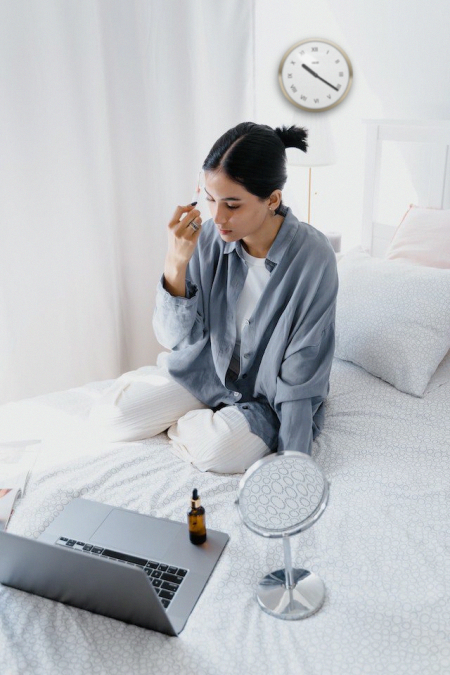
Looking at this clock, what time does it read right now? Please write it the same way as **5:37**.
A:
**10:21**
